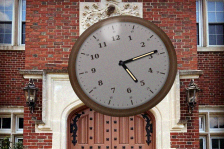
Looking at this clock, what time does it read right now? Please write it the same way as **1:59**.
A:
**5:14**
